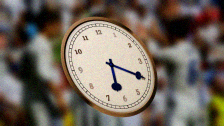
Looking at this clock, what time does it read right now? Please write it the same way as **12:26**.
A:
**6:20**
